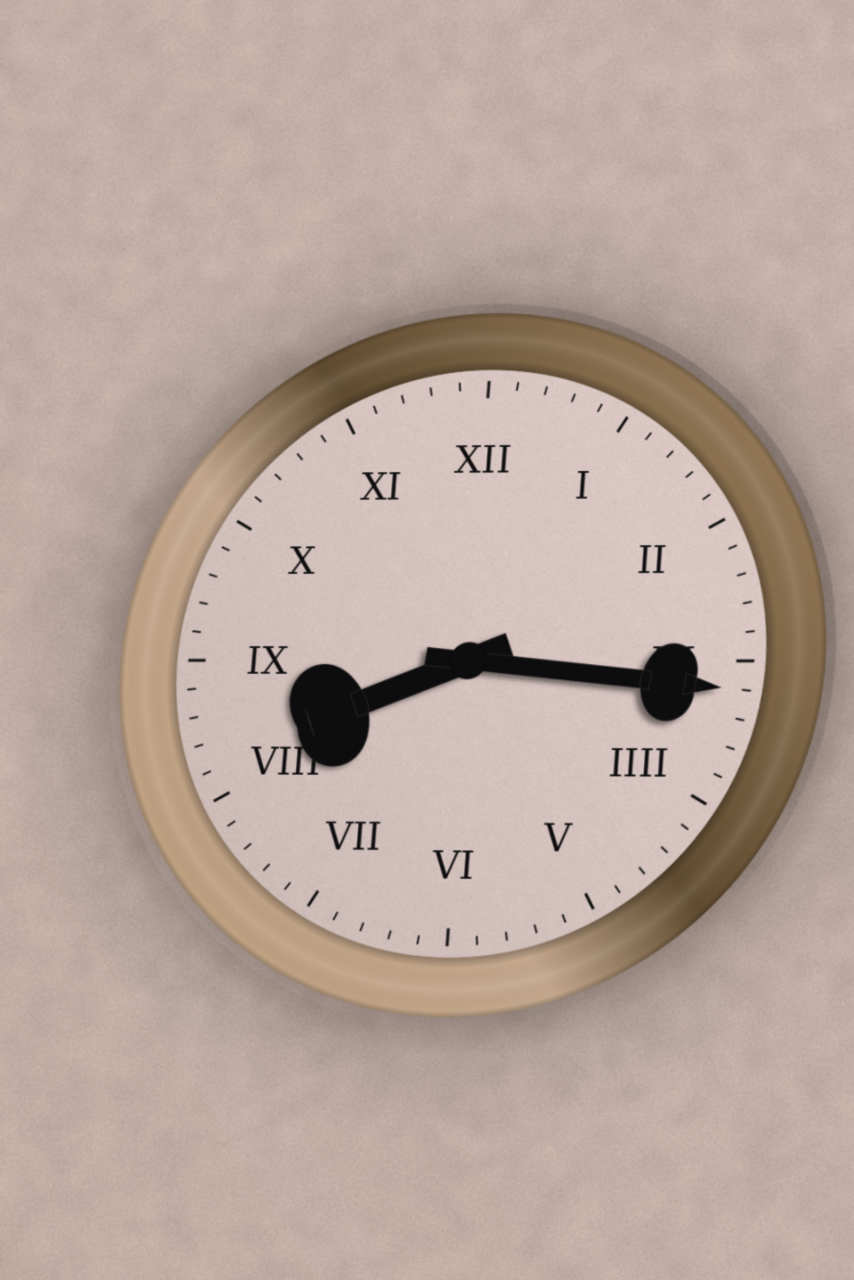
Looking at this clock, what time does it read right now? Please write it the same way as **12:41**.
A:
**8:16**
